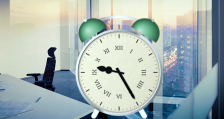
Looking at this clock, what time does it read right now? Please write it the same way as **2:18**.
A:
**9:25**
